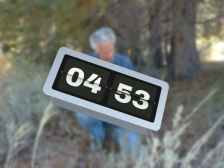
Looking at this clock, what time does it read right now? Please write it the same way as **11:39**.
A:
**4:53**
